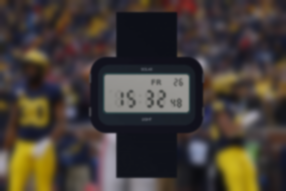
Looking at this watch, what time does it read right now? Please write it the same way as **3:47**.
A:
**15:32**
